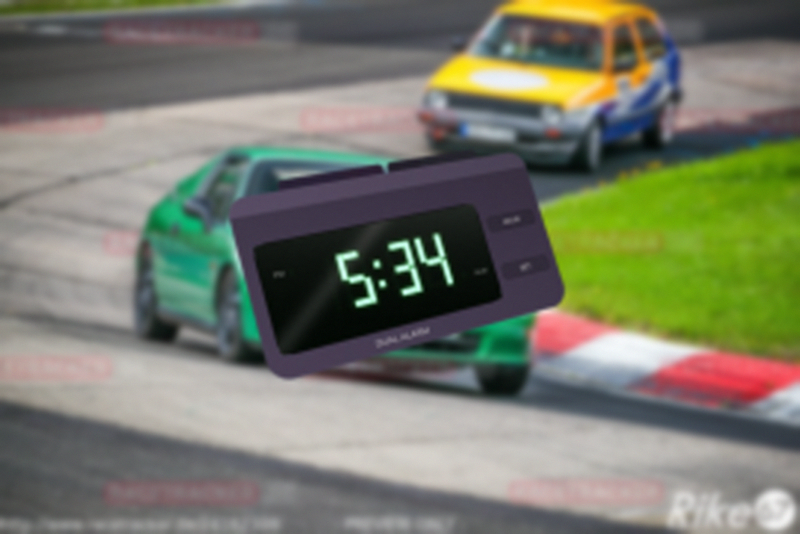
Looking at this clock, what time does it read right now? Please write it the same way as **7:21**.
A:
**5:34**
